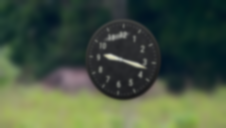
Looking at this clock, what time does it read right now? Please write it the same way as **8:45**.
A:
**9:17**
